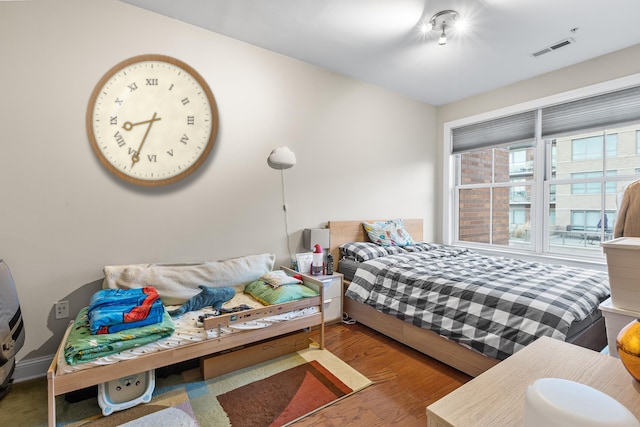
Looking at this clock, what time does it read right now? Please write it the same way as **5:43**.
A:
**8:34**
